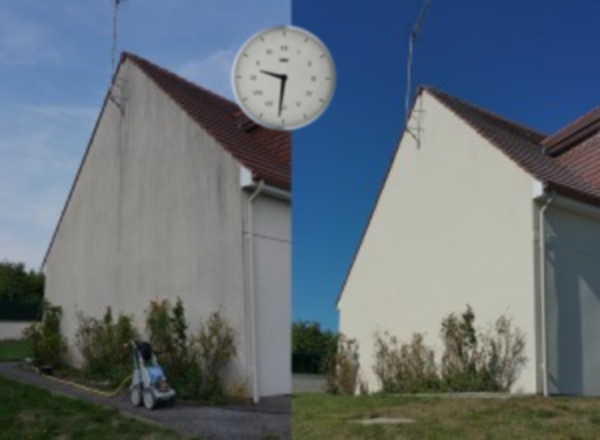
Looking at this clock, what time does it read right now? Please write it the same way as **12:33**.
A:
**9:31**
